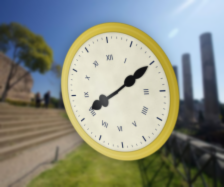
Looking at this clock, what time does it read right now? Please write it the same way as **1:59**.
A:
**8:10**
